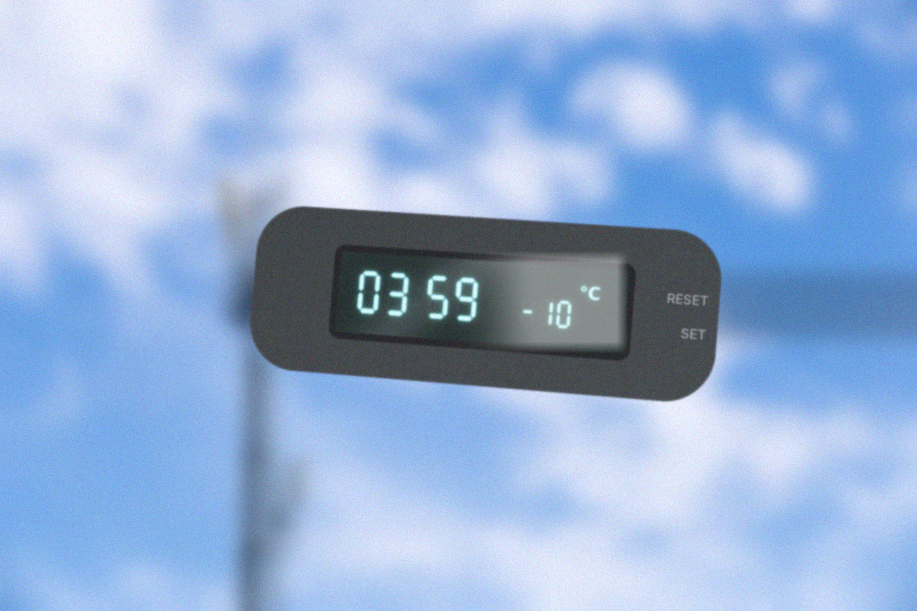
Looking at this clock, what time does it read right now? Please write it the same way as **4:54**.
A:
**3:59**
